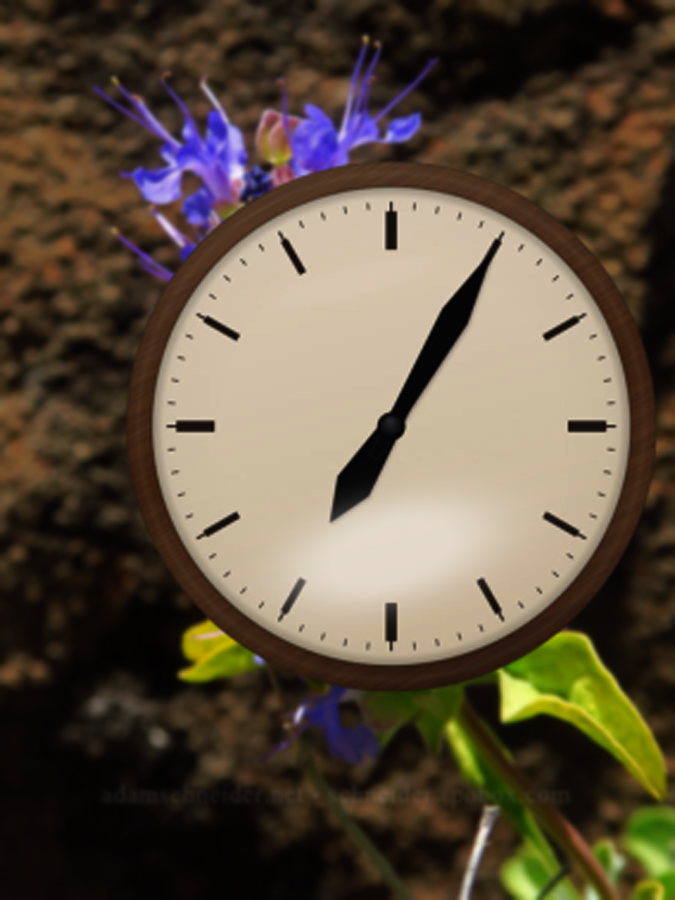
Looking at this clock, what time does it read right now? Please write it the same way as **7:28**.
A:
**7:05**
